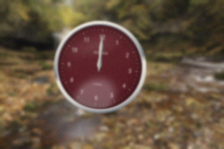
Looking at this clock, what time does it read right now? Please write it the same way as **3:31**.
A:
**12:00**
